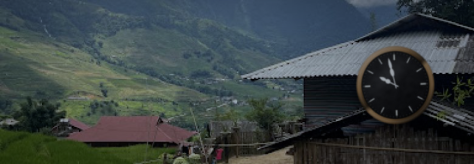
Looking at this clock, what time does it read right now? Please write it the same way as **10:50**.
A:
**9:58**
